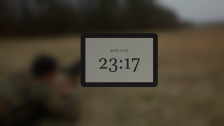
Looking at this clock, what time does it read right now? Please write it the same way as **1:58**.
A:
**23:17**
